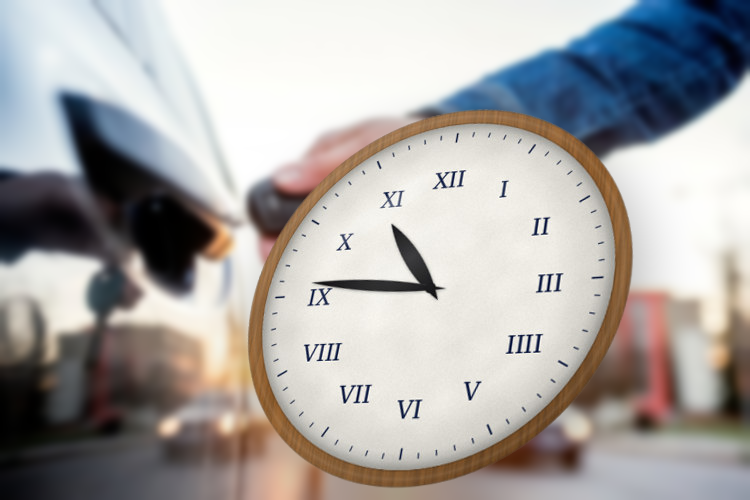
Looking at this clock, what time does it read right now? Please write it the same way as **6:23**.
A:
**10:46**
